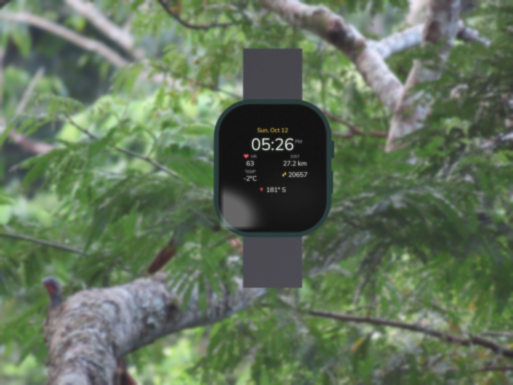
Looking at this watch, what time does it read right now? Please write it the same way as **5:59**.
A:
**5:26**
